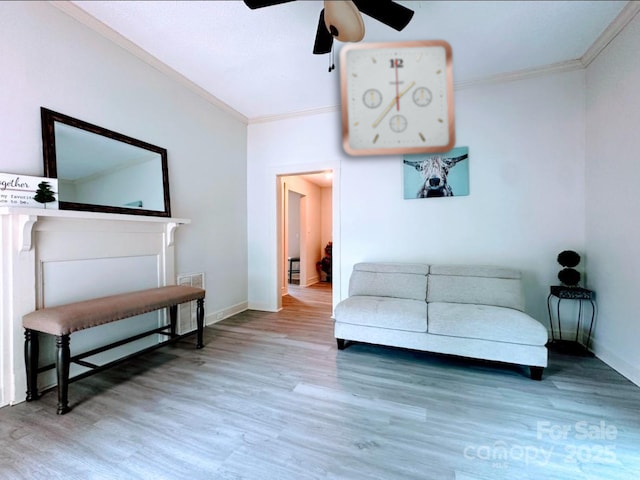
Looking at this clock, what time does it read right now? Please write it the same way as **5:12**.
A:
**1:37**
